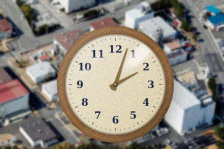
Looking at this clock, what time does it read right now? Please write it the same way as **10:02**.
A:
**2:03**
